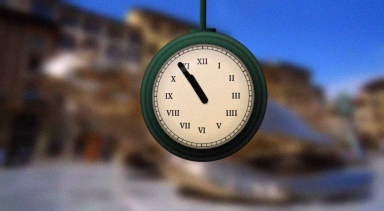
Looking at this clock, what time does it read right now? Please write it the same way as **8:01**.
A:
**10:54**
